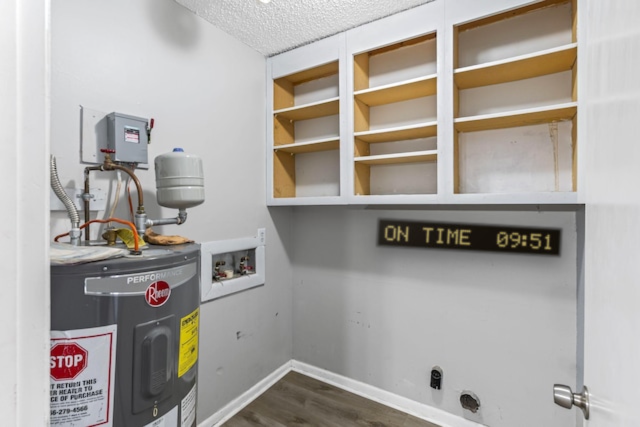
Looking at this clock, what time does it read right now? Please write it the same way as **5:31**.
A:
**9:51**
